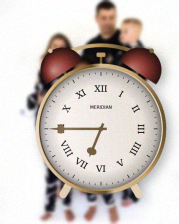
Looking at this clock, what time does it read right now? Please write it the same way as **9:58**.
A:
**6:45**
